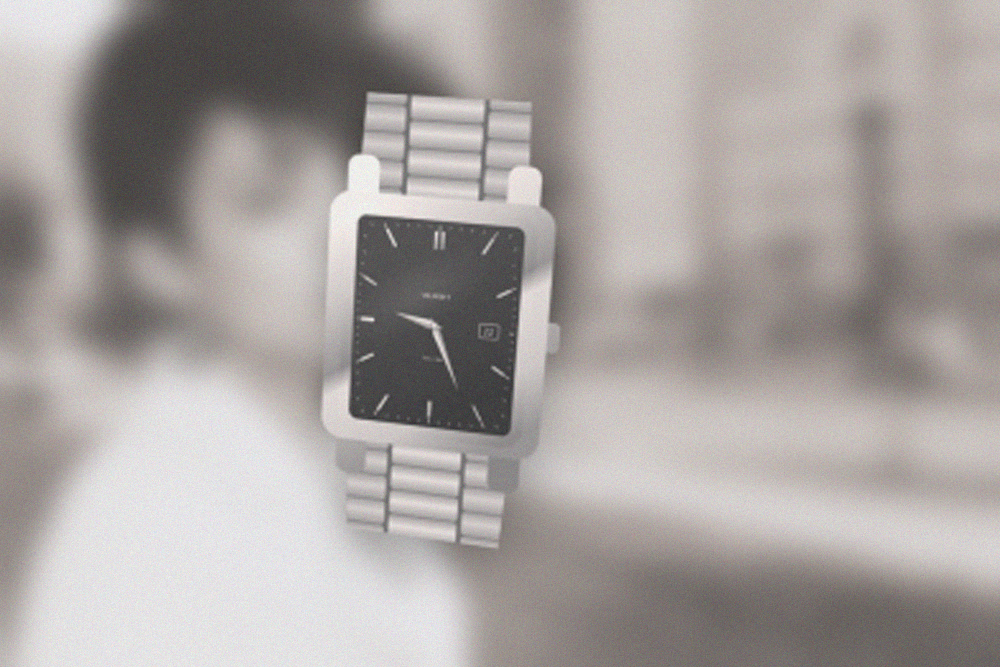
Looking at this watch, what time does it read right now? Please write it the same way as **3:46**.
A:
**9:26**
